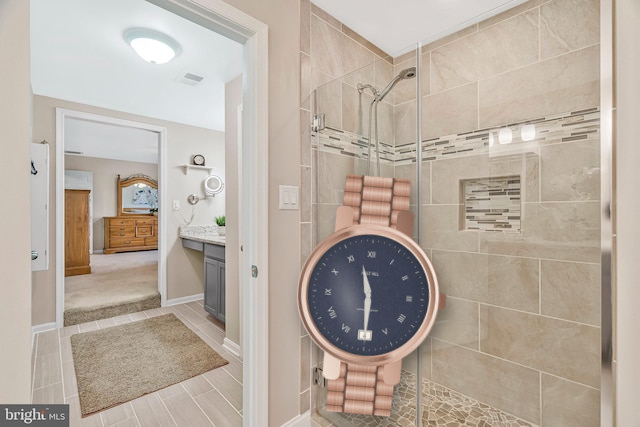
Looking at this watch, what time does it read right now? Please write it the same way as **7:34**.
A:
**11:30**
